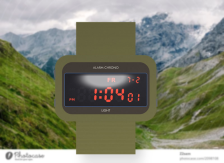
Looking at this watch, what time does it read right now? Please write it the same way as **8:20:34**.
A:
**1:04:01**
